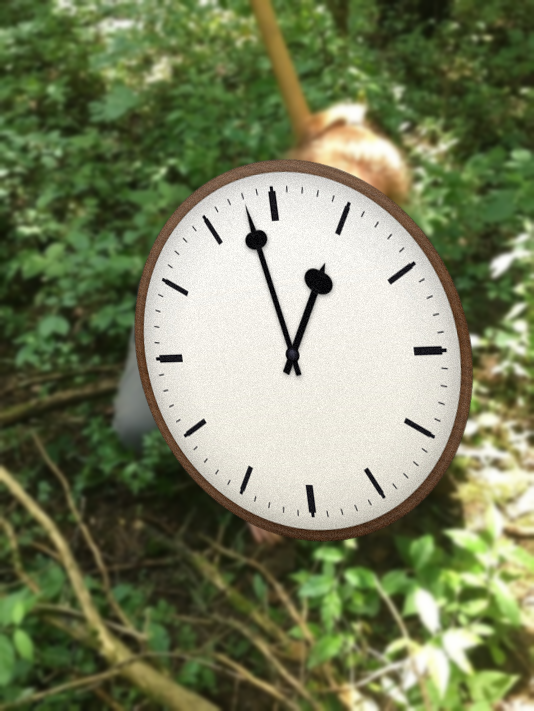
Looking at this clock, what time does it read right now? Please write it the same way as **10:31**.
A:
**12:58**
